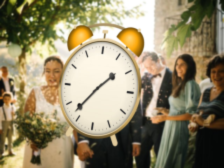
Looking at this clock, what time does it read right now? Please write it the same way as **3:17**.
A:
**1:37**
